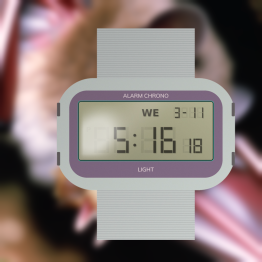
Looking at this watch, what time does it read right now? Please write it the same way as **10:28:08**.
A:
**5:16:18**
